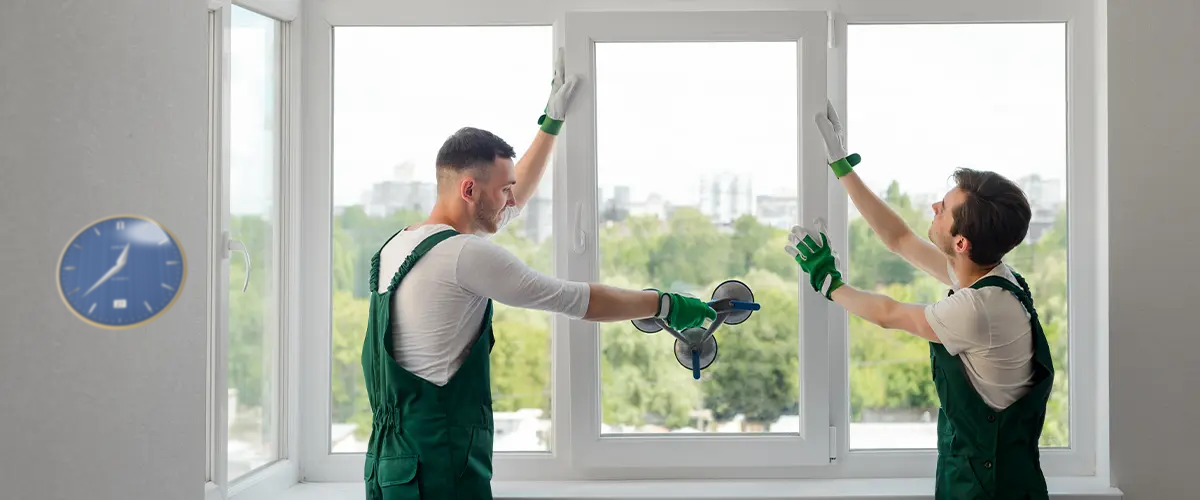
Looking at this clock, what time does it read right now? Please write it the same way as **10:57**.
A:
**12:38**
